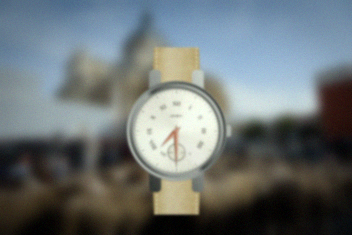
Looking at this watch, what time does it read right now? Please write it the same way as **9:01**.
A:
**7:30**
